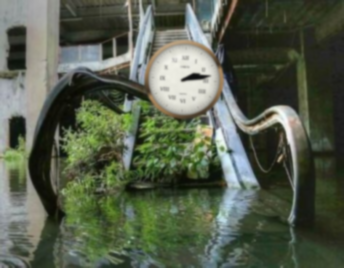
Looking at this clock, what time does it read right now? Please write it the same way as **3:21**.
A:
**2:13**
